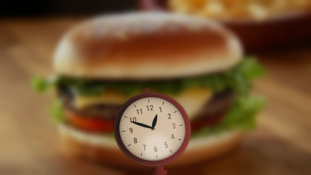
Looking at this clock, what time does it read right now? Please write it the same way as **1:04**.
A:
**12:49**
